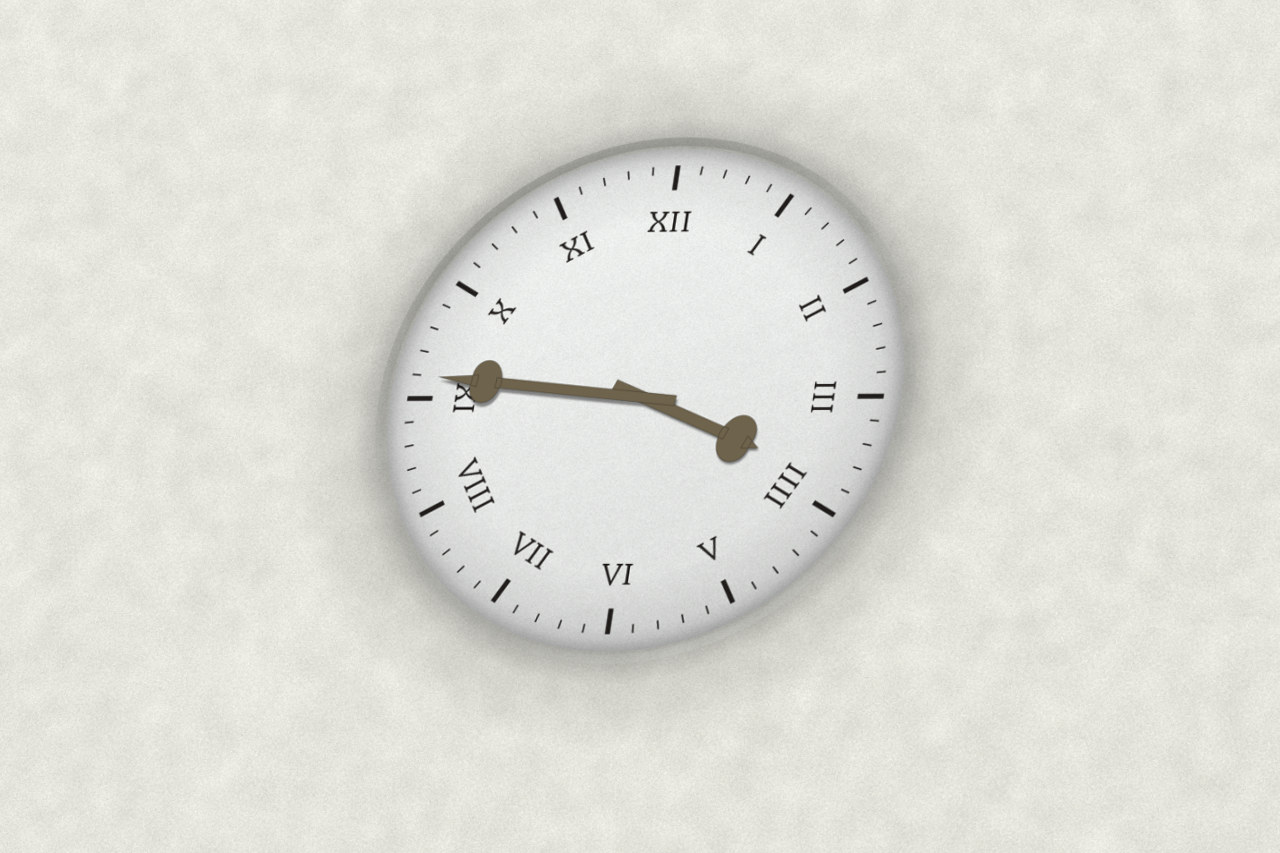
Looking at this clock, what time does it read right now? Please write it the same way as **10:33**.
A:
**3:46**
